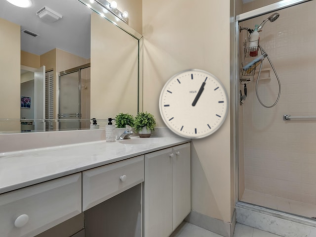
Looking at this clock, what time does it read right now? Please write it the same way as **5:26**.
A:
**1:05**
